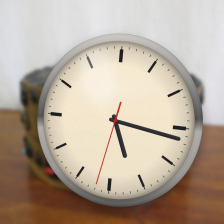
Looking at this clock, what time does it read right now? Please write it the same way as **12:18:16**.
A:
**5:16:32**
